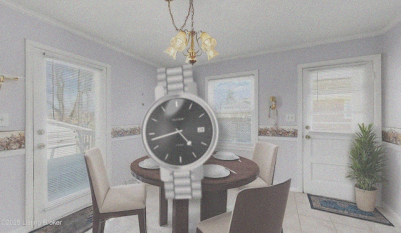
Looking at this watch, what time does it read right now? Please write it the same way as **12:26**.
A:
**4:43**
